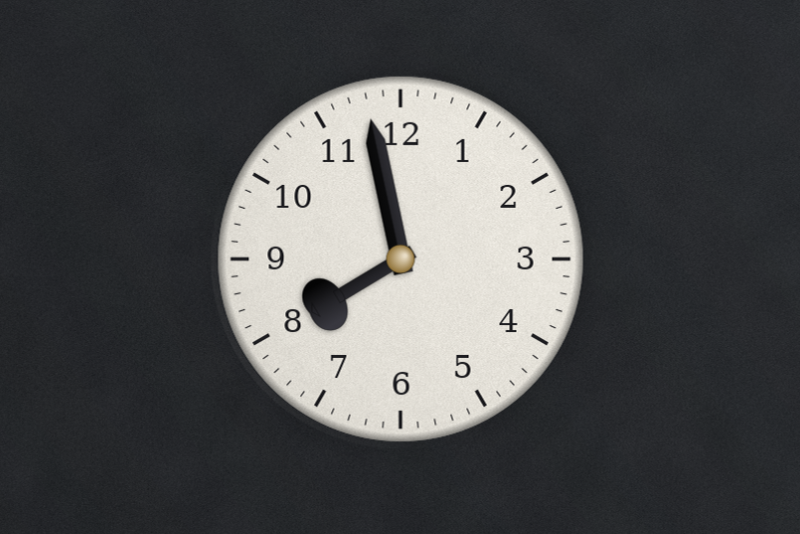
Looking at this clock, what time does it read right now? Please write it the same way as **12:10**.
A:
**7:58**
